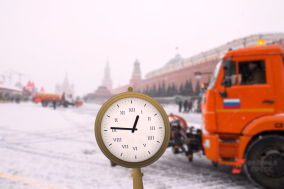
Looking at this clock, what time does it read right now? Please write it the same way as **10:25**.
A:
**12:46**
